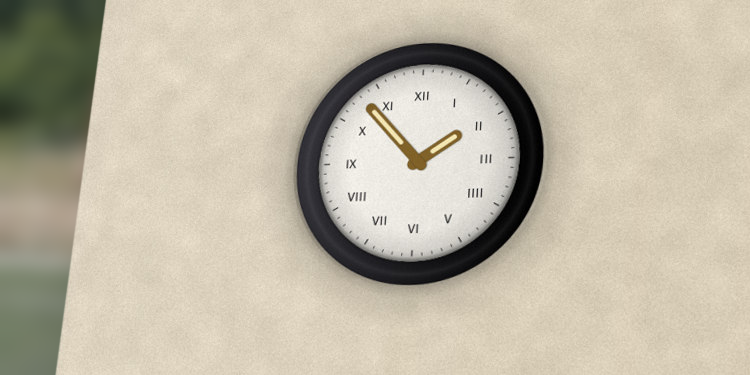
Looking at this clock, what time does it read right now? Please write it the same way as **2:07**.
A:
**1:53**
